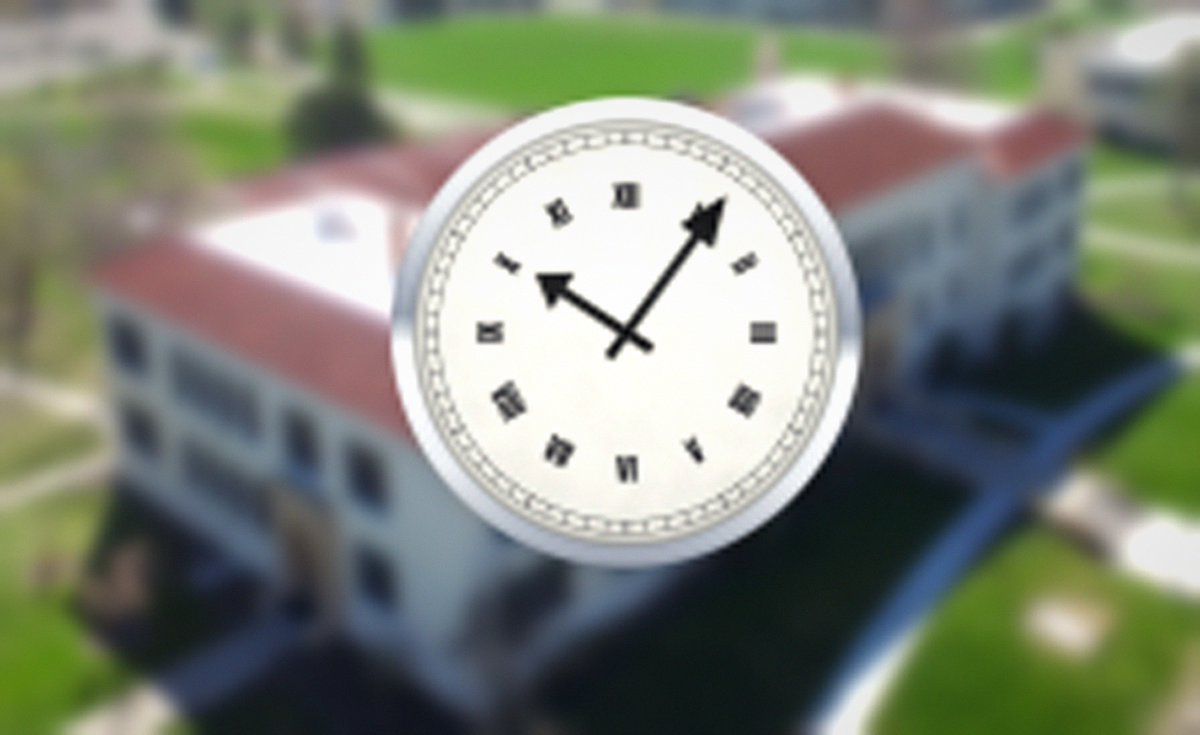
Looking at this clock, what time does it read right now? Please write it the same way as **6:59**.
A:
**10:06**
